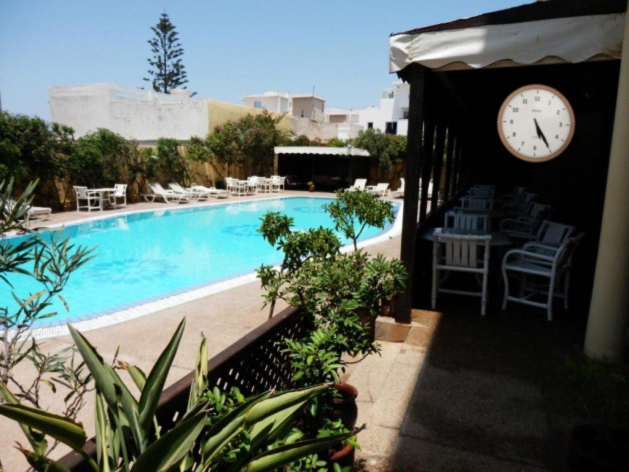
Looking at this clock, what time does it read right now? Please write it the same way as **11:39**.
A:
**5:25**
